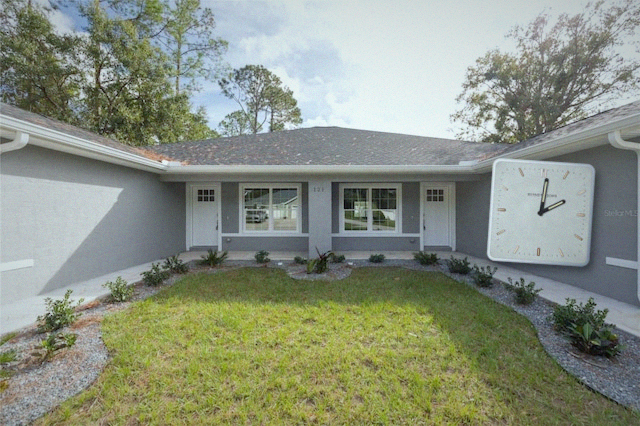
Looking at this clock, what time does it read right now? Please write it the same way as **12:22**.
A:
**2:01**
